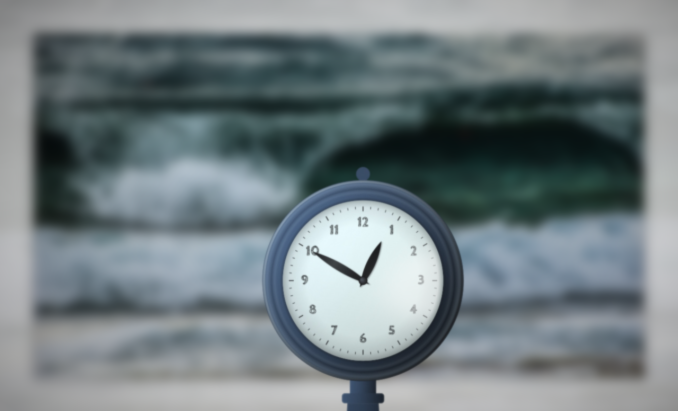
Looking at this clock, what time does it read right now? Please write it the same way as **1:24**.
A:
**12:50**
